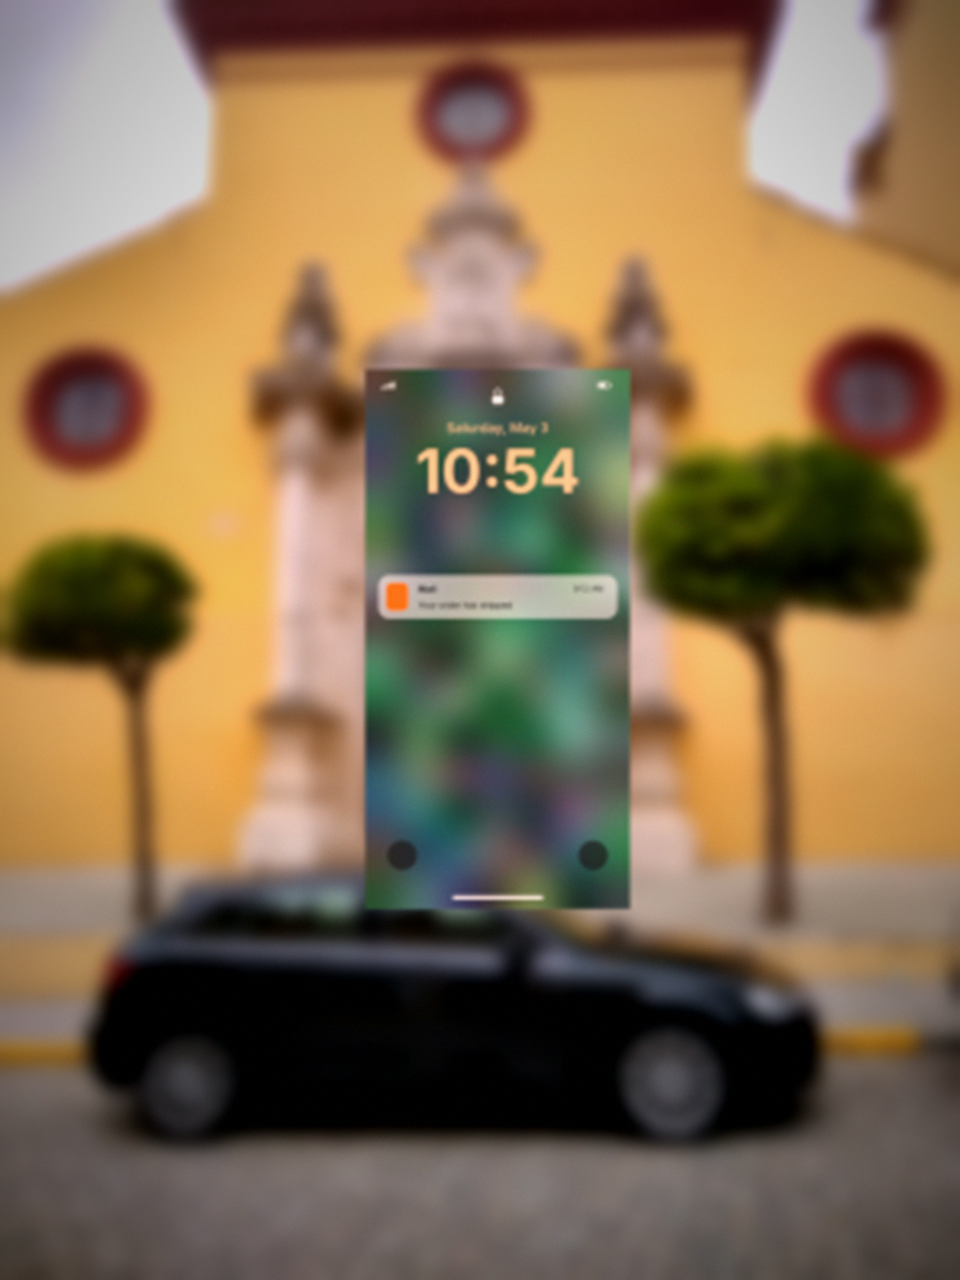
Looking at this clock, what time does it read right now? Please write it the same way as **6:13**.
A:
**10:54**
